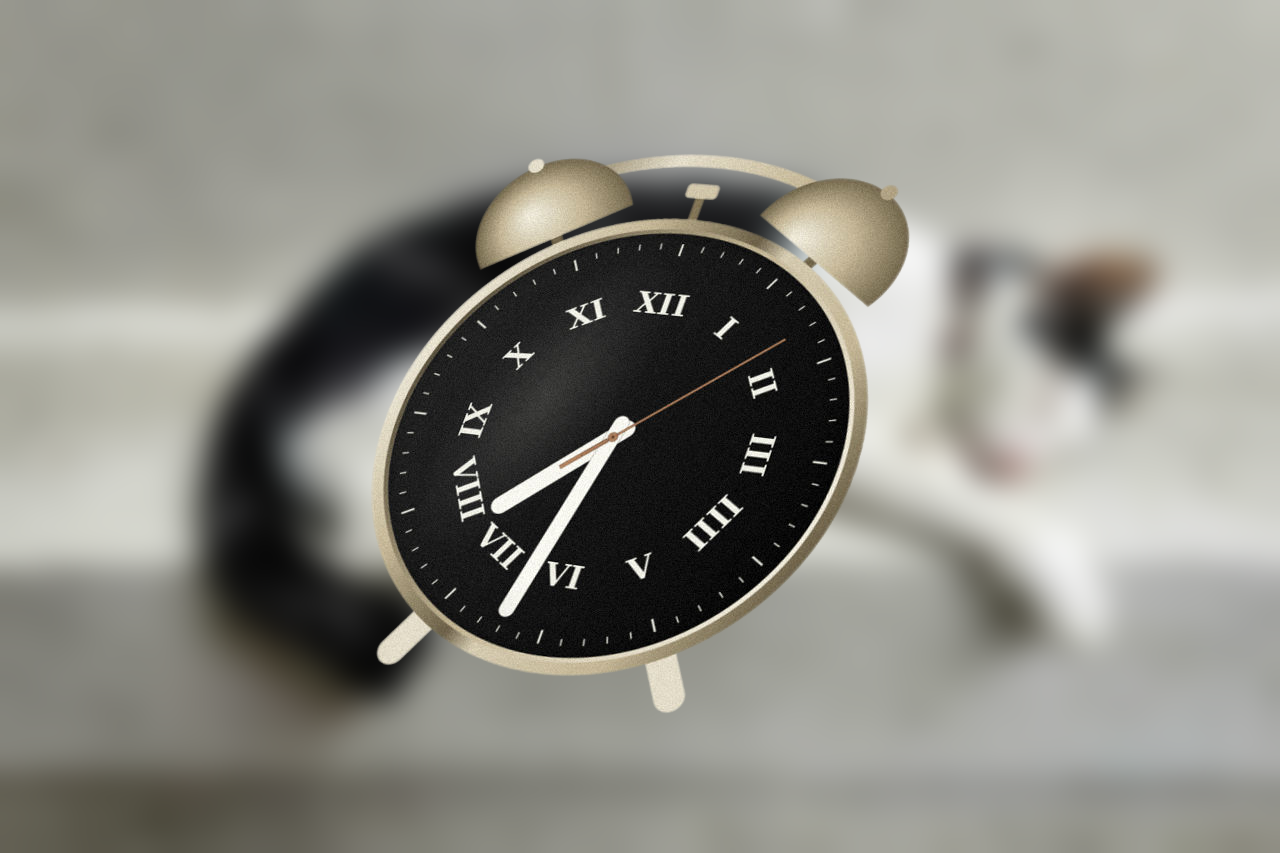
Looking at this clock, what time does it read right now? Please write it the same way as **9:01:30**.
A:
**7:32:08**
